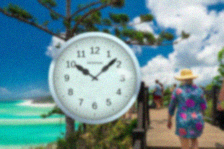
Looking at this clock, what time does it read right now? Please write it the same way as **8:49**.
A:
**10:08**
